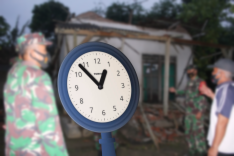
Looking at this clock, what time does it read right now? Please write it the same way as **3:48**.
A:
**12:53**
